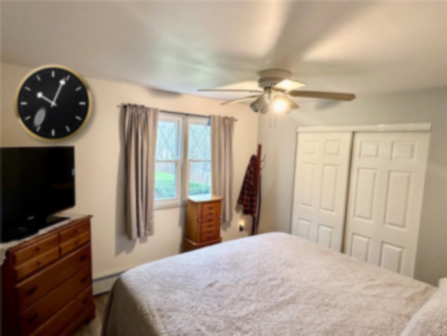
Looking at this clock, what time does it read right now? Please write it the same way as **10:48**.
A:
**10:04**
